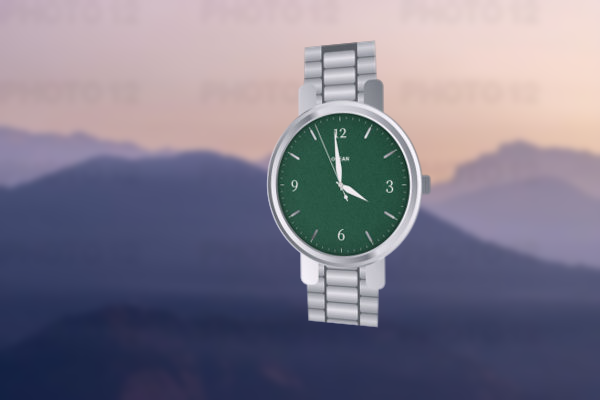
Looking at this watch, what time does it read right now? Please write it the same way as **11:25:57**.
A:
**3:58:56**
